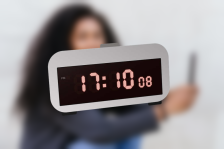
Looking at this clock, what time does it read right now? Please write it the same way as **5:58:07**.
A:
**17:10:08**
